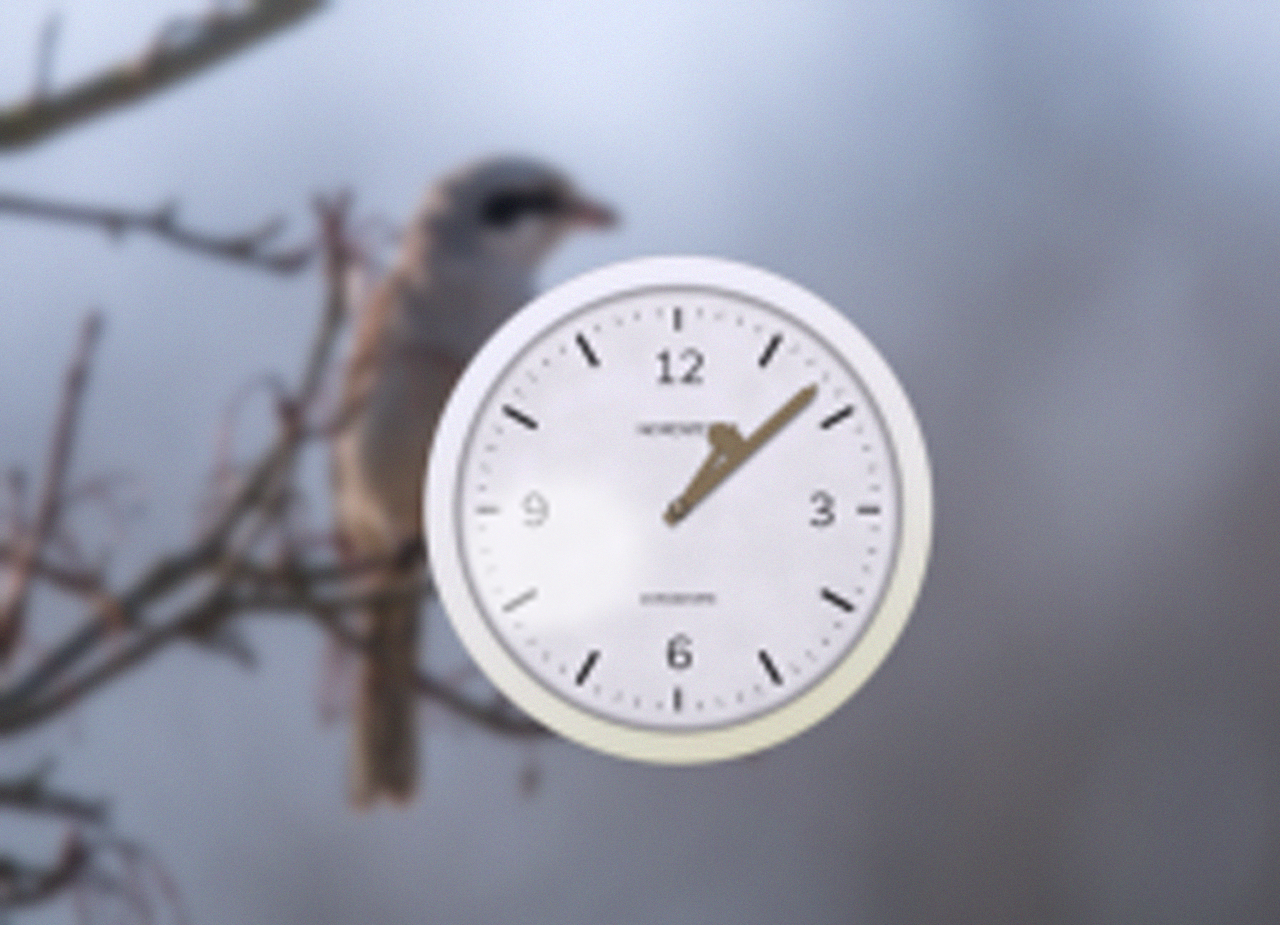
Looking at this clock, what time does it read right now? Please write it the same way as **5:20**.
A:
**1:08**
